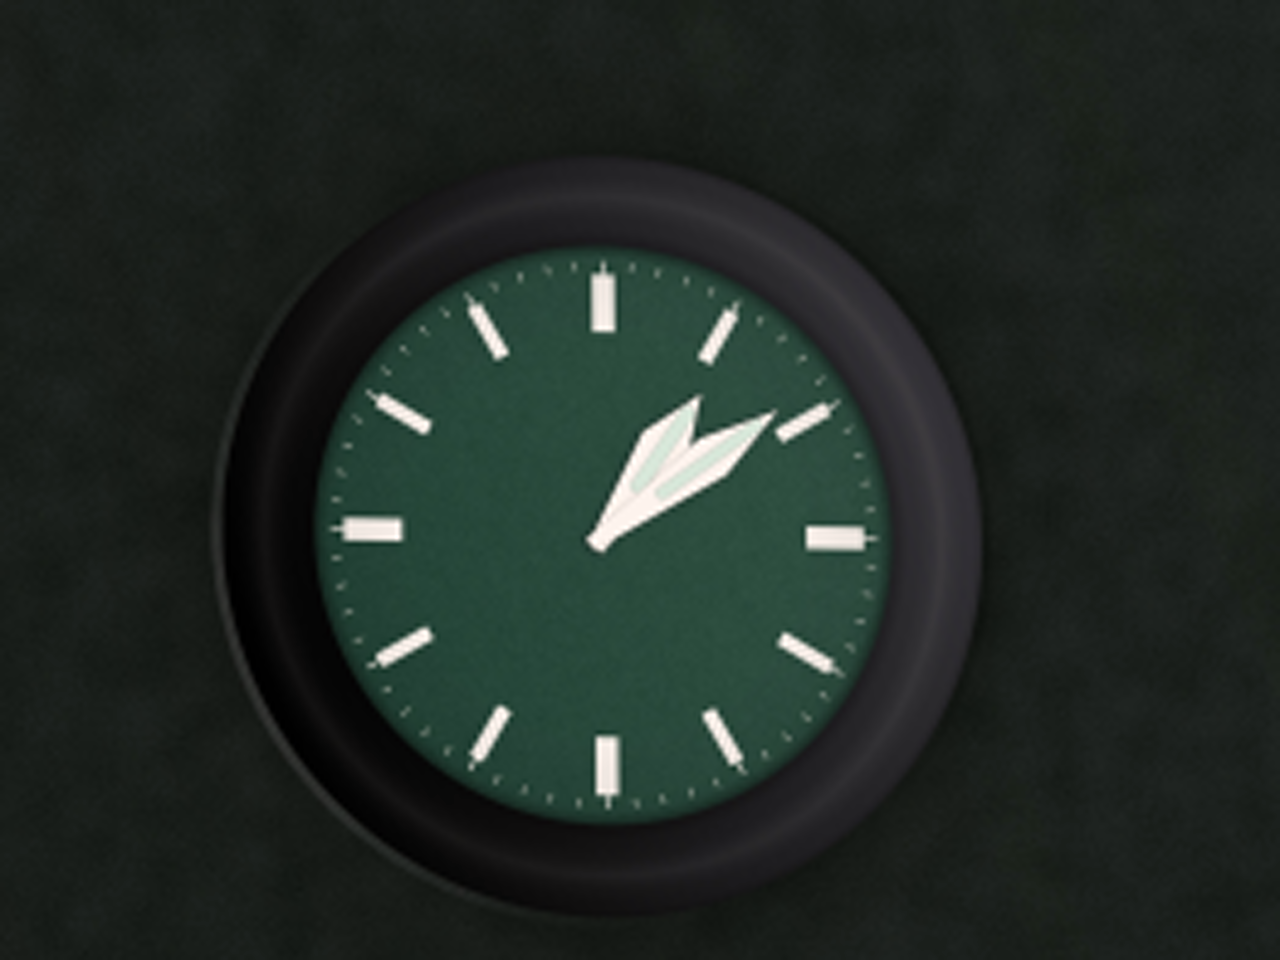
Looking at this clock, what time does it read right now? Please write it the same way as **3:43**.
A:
**1:09**
